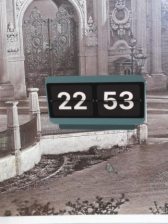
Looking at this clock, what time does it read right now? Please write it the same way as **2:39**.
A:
**22:53**
